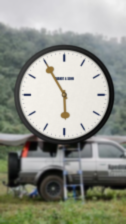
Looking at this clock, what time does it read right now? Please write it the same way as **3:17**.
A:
**5:55**
